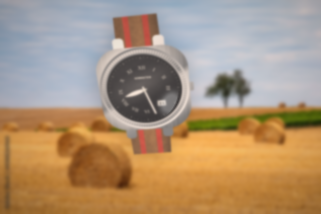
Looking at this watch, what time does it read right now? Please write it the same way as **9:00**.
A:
**8:27**
